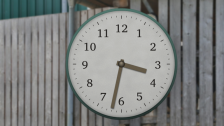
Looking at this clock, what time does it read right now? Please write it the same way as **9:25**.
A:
**3:32**
